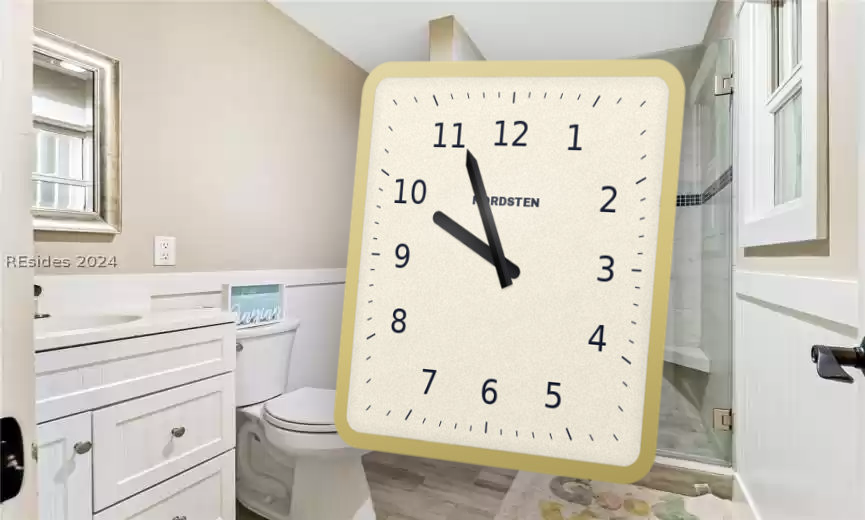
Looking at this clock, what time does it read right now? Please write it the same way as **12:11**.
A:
**9:56**
